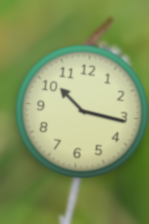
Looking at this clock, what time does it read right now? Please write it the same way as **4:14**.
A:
**10:16**
